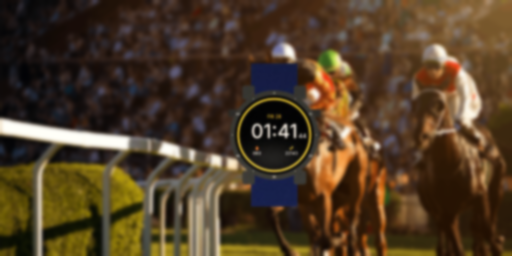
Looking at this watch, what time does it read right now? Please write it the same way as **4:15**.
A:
**1:41**
